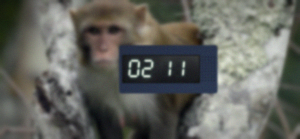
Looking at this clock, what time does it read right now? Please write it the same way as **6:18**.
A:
**2:11**
